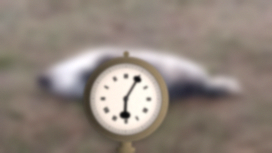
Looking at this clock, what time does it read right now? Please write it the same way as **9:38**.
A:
**6:05**
